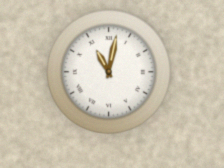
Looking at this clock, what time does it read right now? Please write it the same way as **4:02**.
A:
**11:02**
